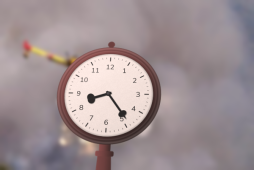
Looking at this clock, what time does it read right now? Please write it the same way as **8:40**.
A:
**8:24**
